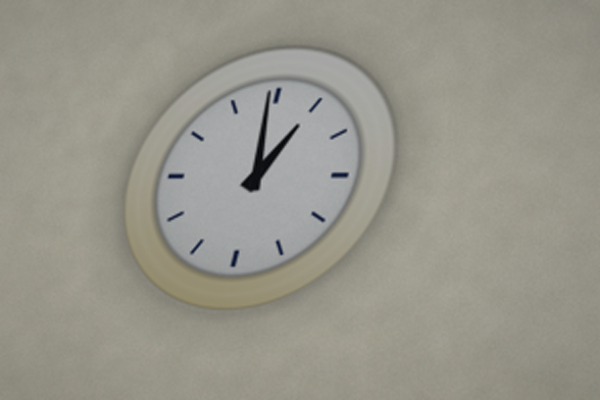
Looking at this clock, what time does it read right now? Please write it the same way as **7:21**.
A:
**12:59**
